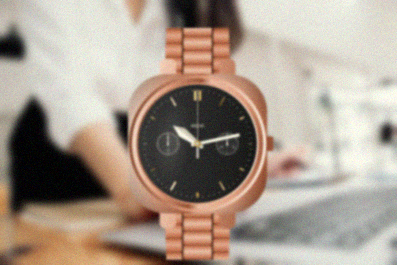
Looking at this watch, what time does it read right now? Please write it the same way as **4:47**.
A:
**10:13**
